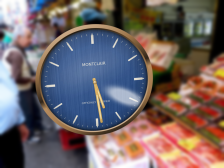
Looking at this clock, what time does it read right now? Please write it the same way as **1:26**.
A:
**5:29**
